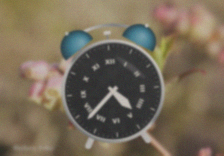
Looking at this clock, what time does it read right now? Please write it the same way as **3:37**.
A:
**4:38**
